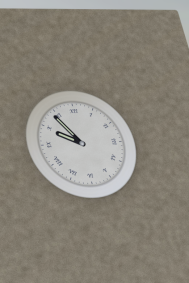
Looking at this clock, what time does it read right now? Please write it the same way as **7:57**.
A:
**9:54**
